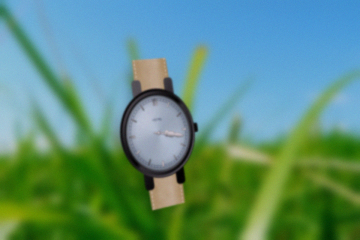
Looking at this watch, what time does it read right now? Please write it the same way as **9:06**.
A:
**3:17**
